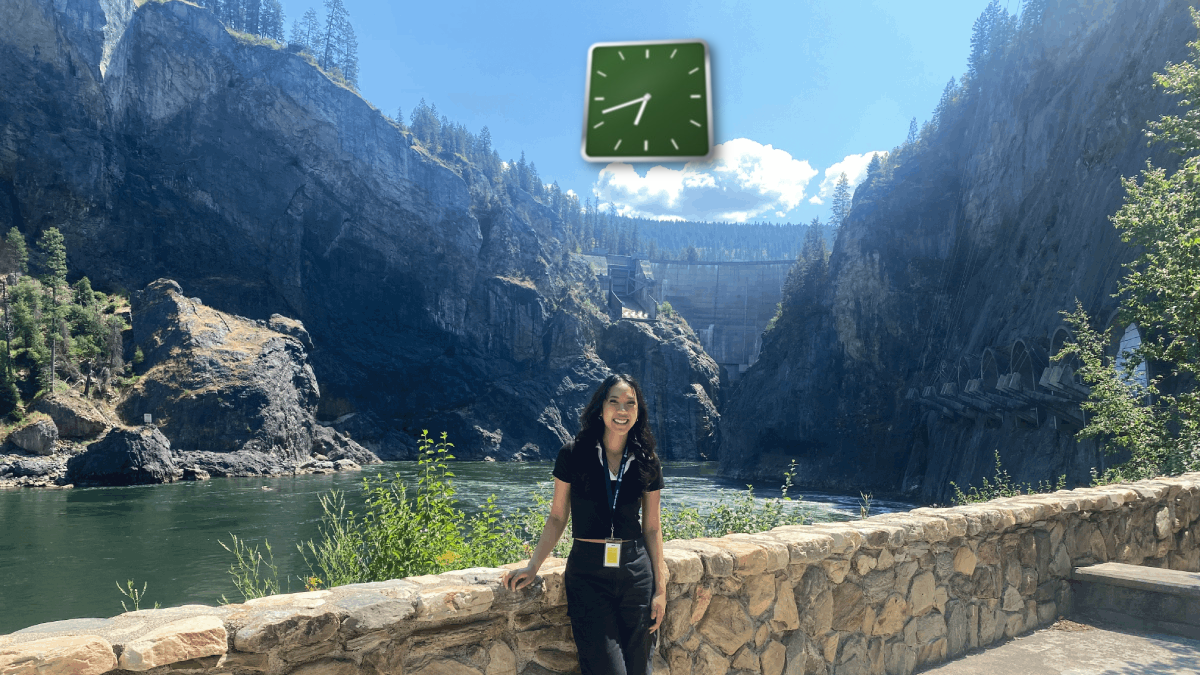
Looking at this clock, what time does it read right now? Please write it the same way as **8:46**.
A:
**6:42**
